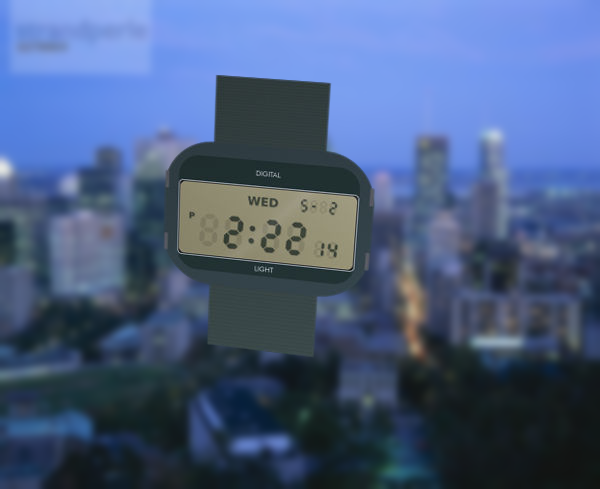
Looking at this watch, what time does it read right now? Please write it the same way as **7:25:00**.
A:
**2:22:14**
